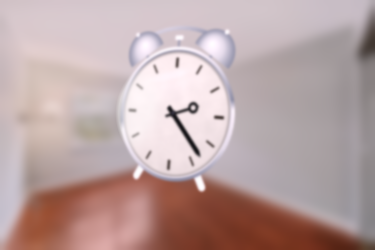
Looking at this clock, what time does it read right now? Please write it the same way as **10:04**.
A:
**2:23**
